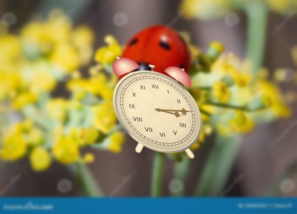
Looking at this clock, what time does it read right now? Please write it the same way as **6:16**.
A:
**3:14**
